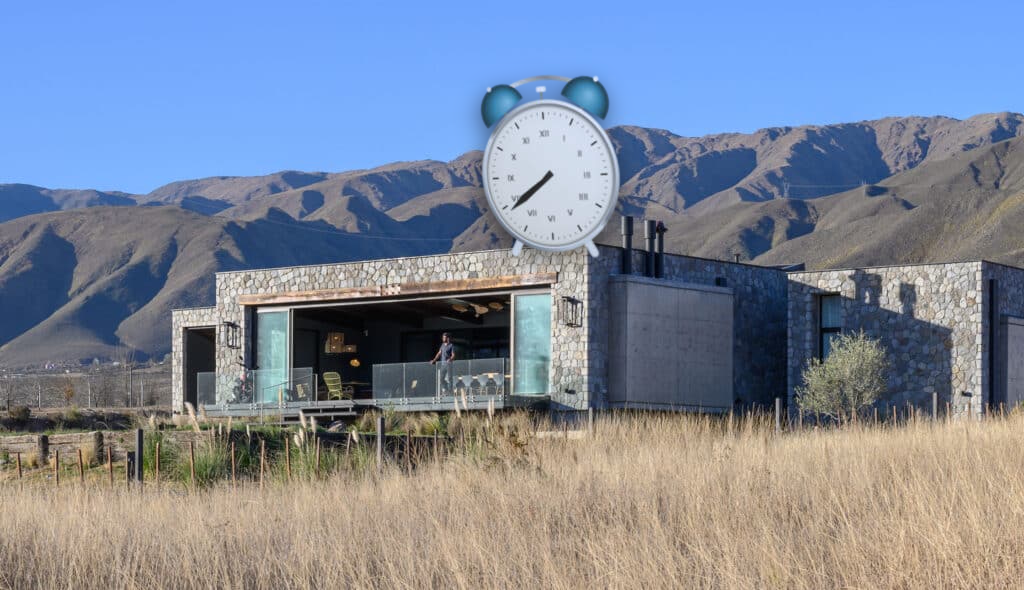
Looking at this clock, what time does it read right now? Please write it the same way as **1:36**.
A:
**7:39**
